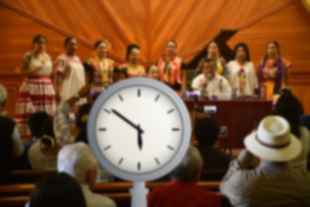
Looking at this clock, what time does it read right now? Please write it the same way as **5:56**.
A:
**5:51**
